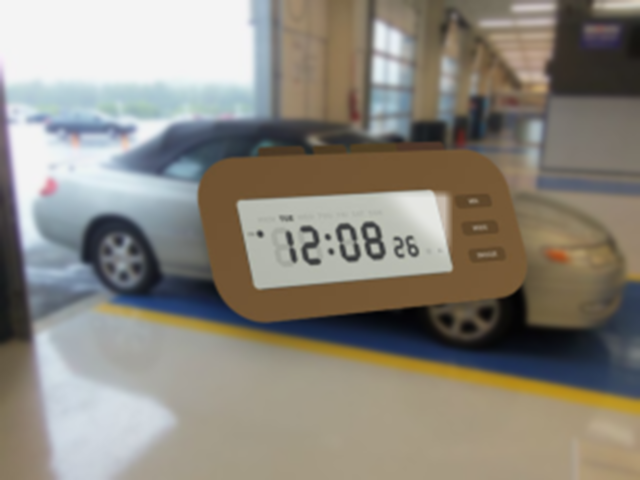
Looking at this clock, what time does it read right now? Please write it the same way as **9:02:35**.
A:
**12:08:26**
